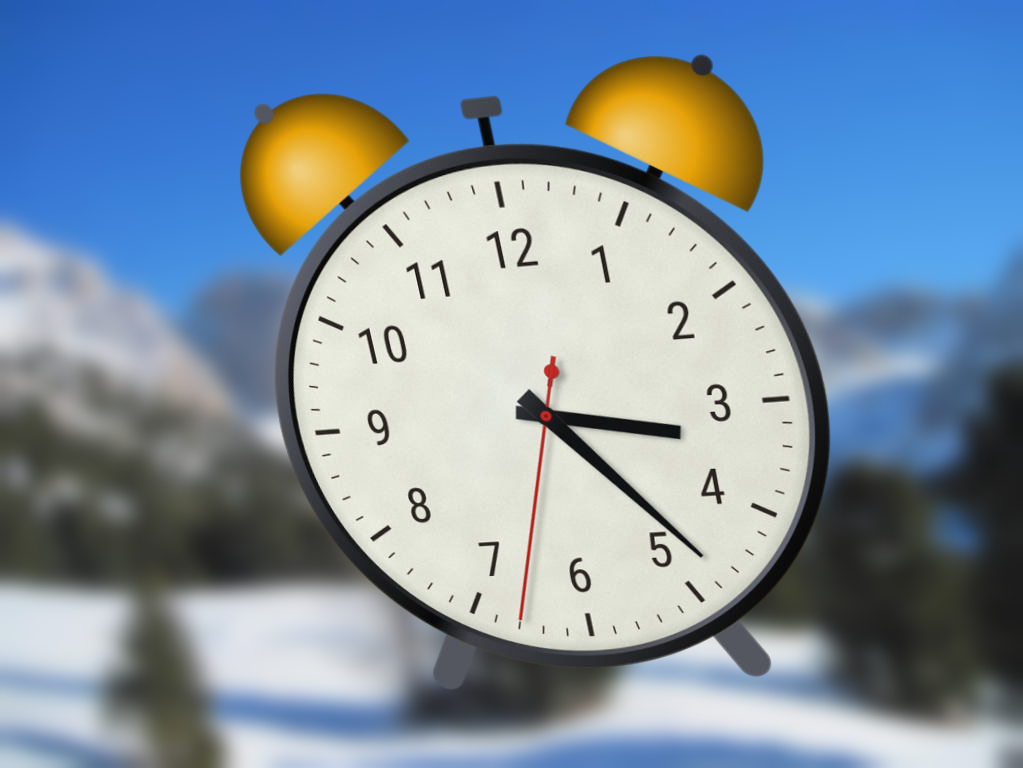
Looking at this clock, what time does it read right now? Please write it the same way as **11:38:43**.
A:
**3:23:33**
